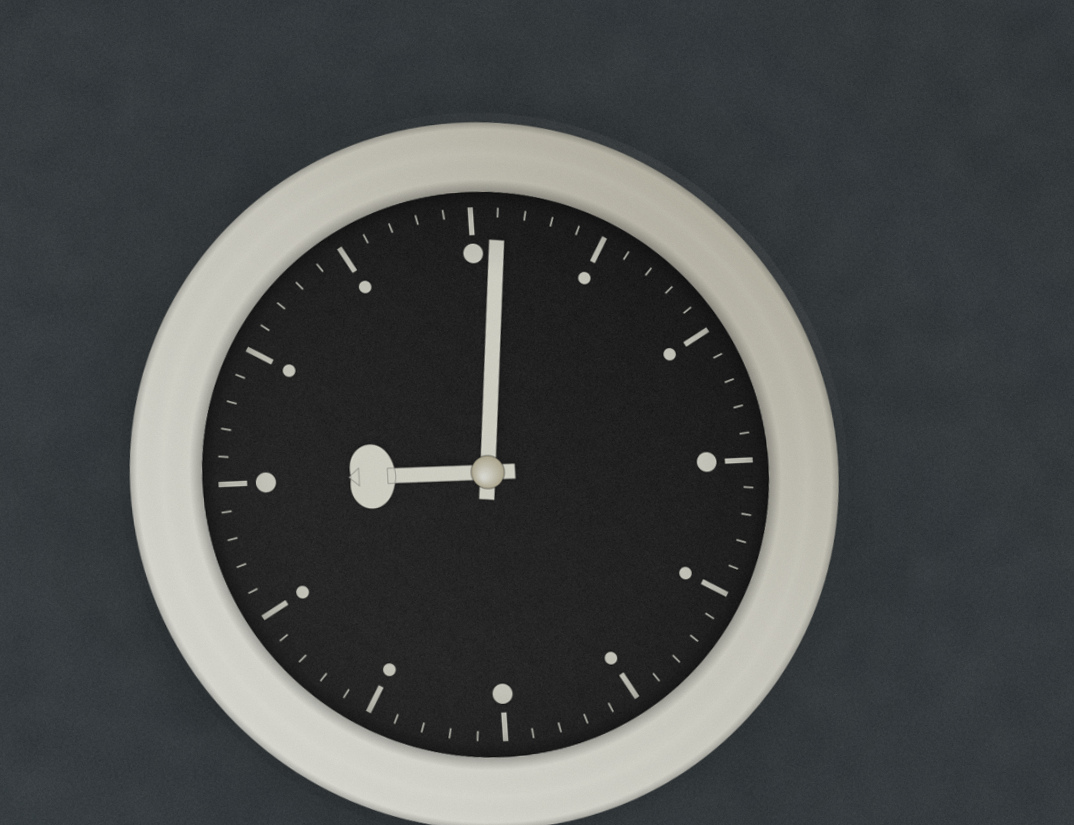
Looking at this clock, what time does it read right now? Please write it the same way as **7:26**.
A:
**9:01**
